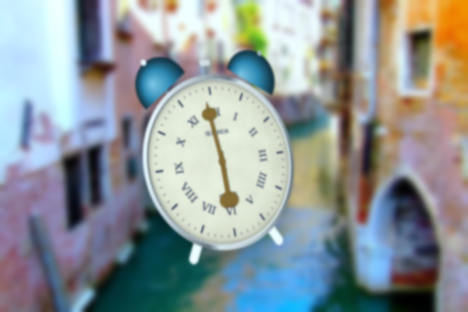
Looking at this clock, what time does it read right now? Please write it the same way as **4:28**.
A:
**5:59**
